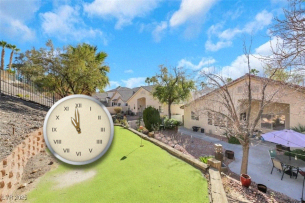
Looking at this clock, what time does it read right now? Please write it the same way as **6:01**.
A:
**10:59**
